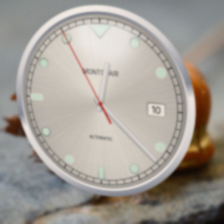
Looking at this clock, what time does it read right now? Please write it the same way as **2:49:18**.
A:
**12:21:55**
